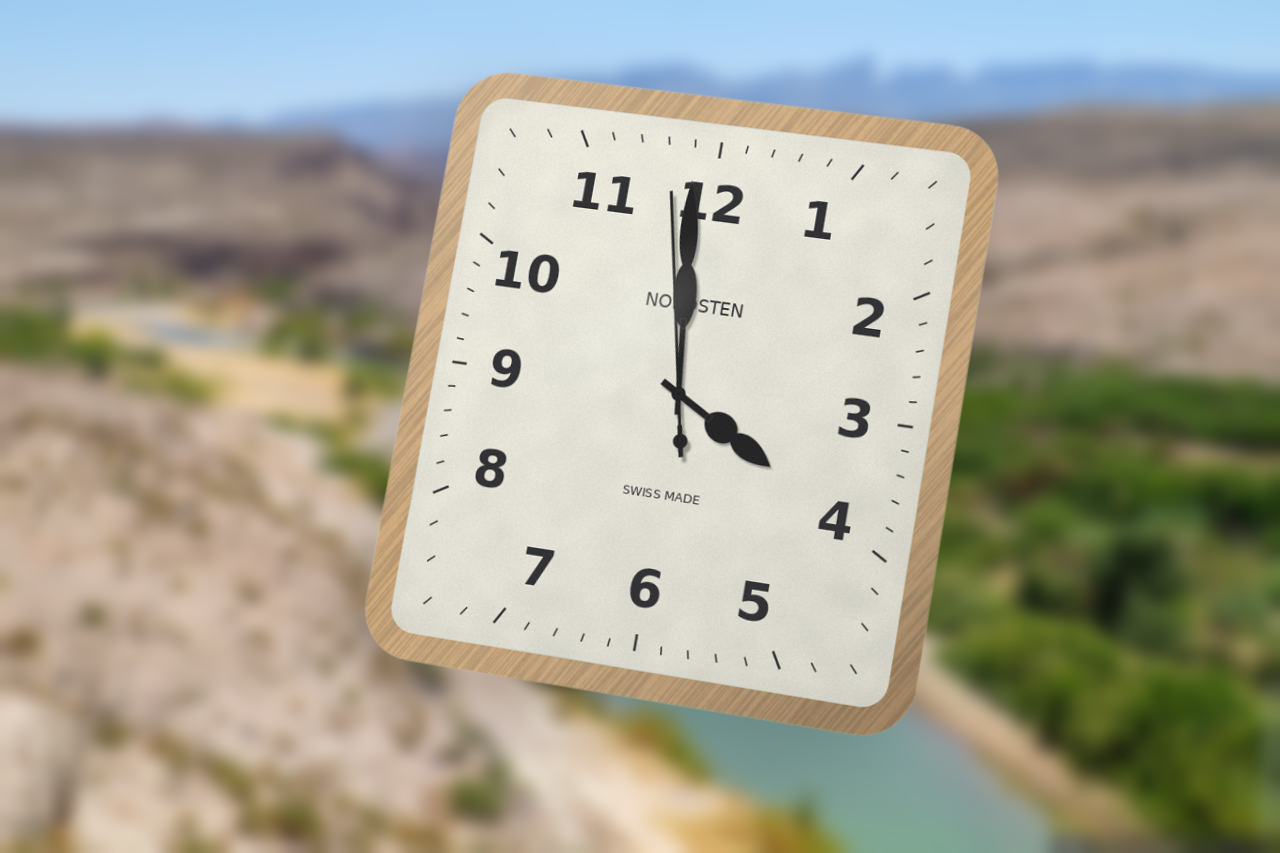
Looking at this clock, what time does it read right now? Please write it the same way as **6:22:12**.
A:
**3:58:58**
